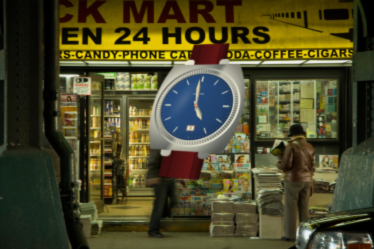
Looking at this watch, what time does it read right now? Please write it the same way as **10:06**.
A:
**4:59**
